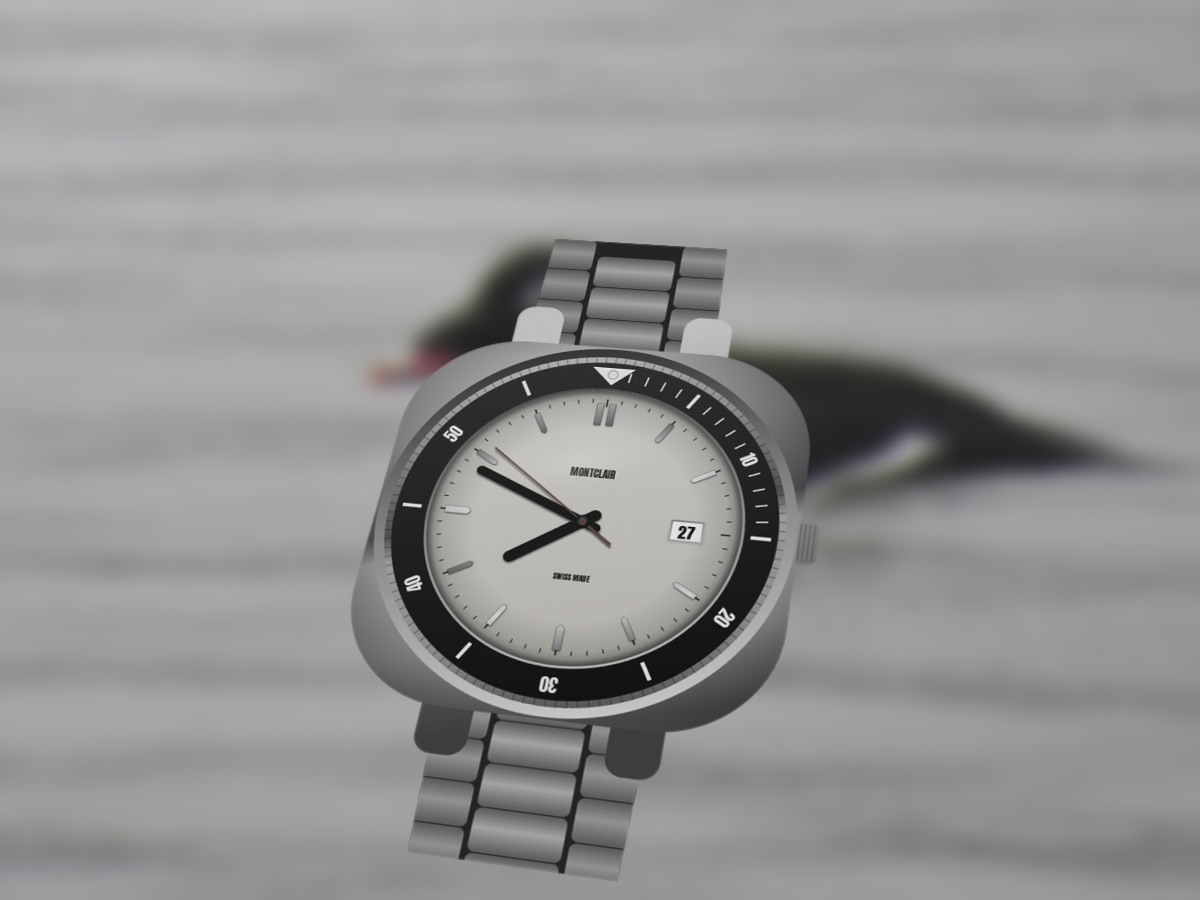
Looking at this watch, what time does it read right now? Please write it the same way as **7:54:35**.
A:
**7:48:51**
